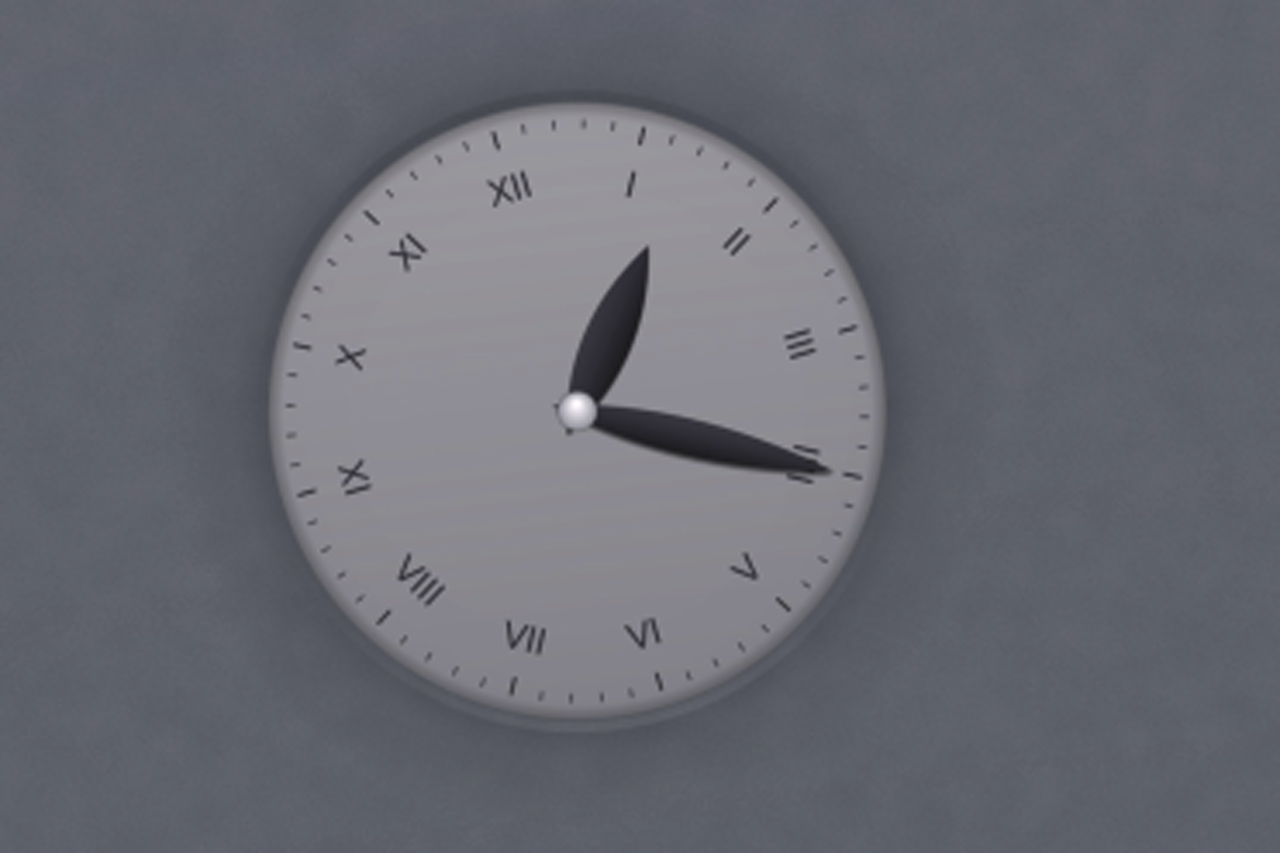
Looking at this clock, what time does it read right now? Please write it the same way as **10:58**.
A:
**1:20**
